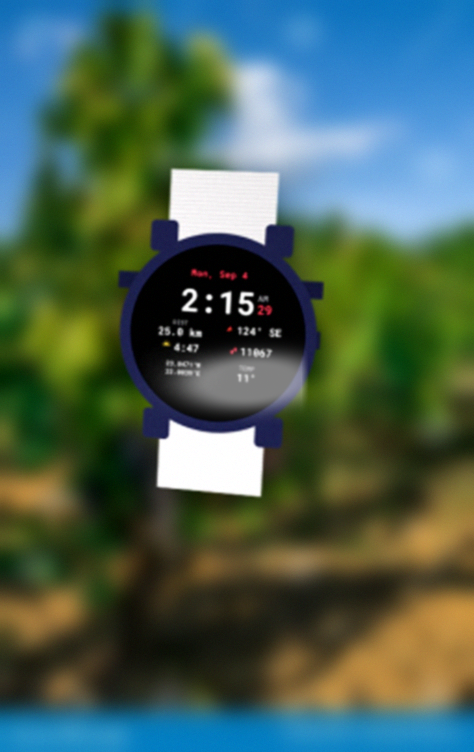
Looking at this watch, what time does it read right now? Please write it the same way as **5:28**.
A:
**2:15**
